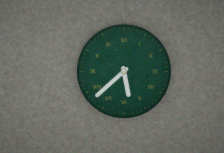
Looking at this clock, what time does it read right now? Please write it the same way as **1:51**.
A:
**5:38**
